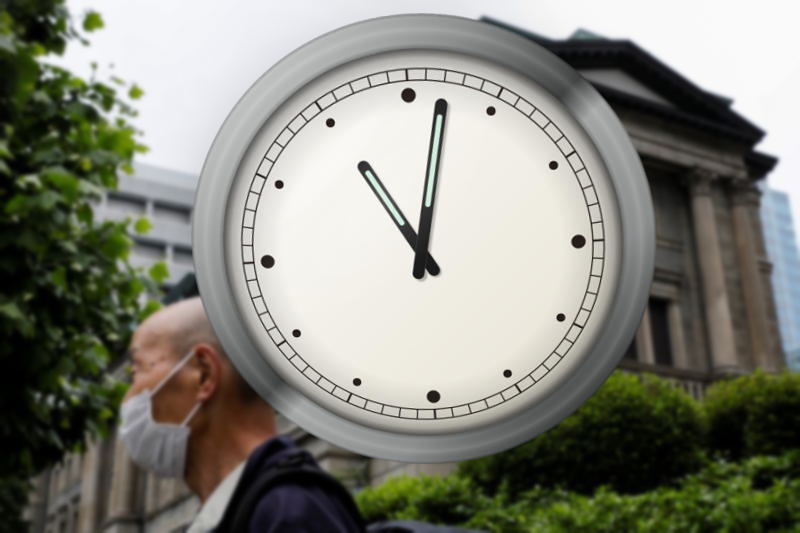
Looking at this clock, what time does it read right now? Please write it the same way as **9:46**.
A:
**11:02**
